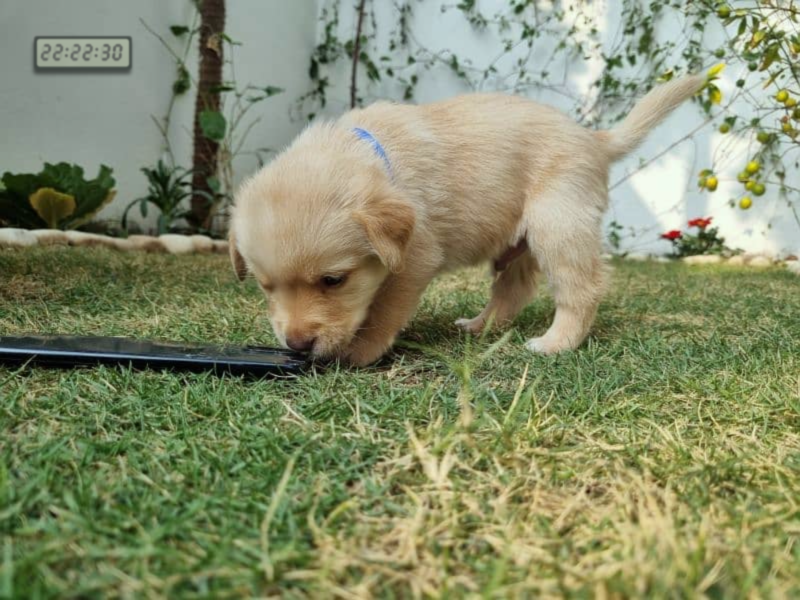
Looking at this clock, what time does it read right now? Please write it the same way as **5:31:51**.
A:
**22:22:30**
